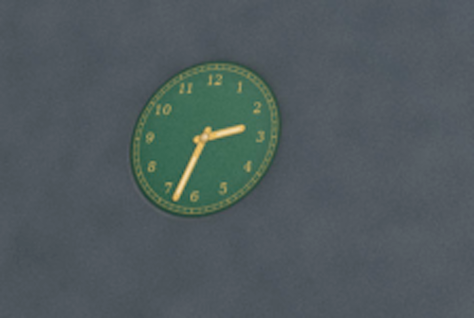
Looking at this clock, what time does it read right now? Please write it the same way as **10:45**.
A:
**2:33**
